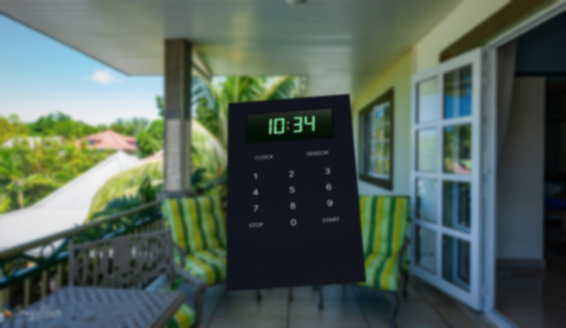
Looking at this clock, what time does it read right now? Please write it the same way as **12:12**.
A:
**10:34**
